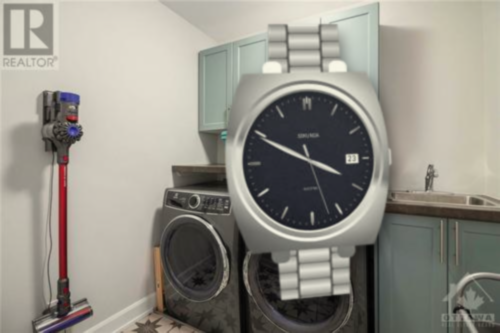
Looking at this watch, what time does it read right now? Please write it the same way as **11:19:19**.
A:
**3:49:27**
